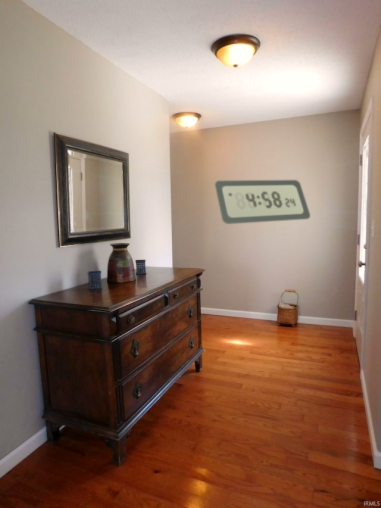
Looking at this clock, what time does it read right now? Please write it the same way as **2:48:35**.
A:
**4:58:24**
